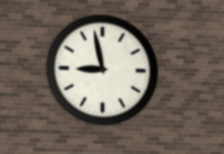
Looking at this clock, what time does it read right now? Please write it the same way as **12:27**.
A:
**8:58**
